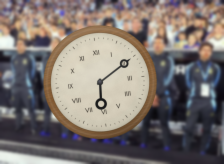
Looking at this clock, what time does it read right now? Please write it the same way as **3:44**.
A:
**6:10**
